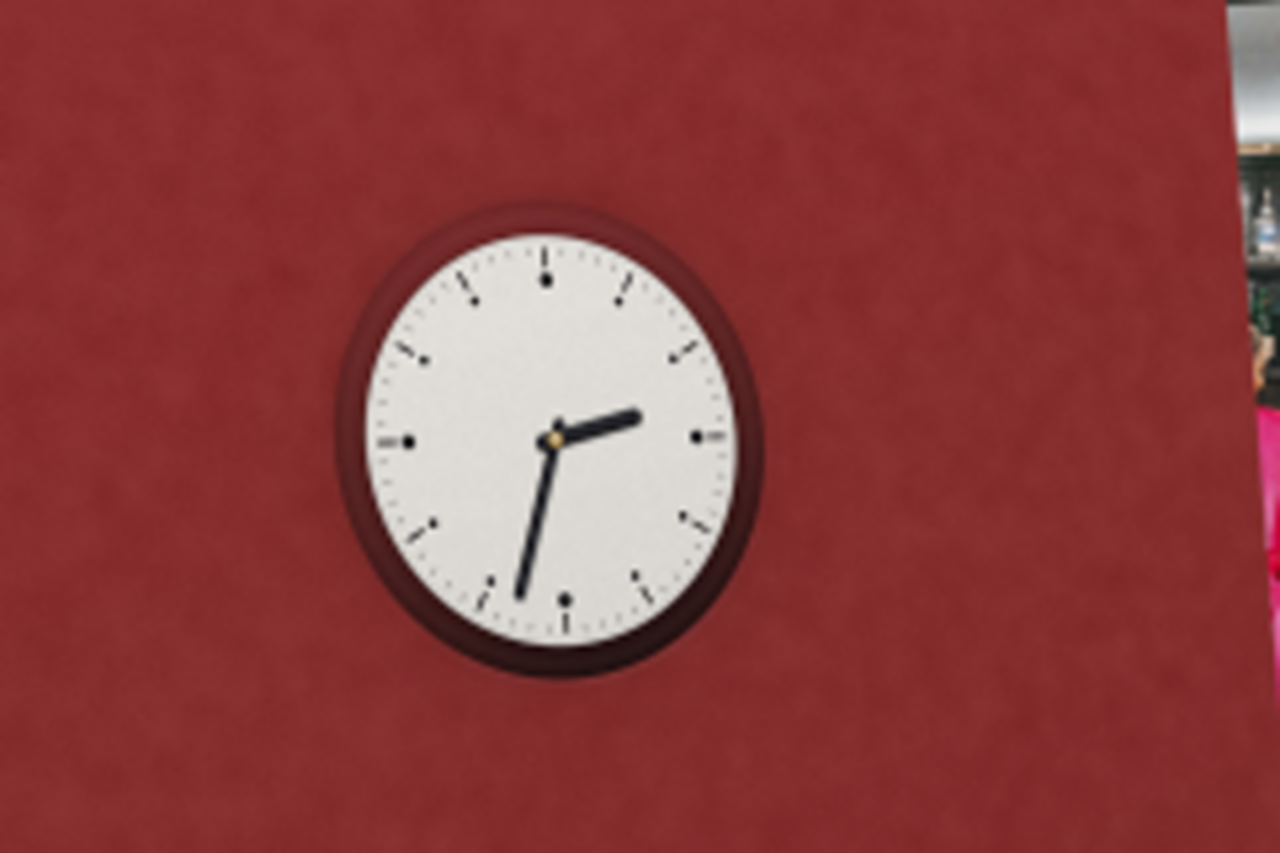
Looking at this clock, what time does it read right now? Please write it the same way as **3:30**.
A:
**2:33**
